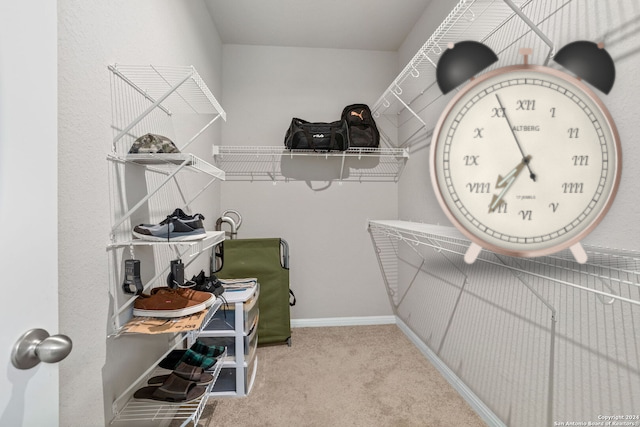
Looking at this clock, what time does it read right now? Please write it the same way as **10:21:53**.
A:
**7:35:56**
